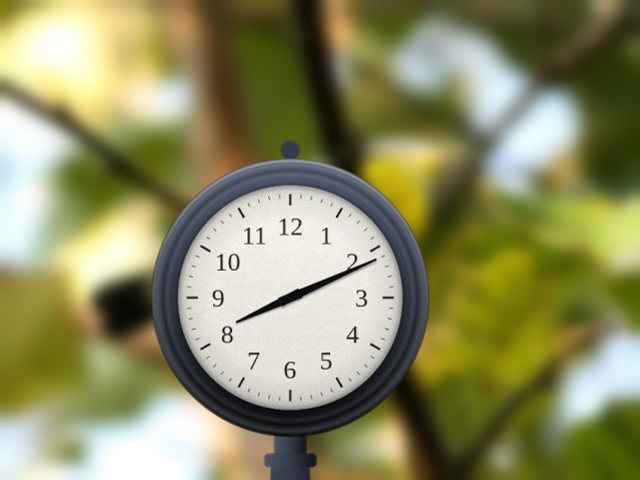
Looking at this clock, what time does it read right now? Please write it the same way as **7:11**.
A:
**8:11**
